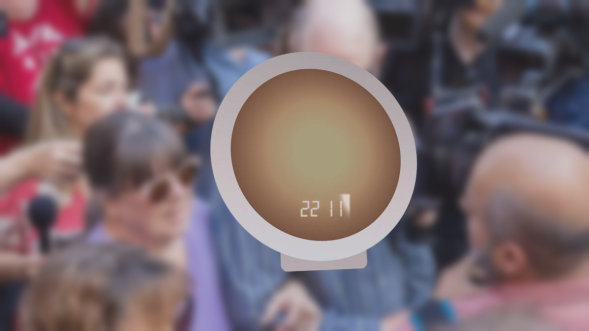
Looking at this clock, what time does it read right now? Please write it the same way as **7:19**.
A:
**22:11**
